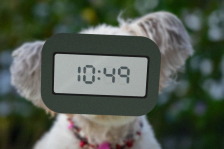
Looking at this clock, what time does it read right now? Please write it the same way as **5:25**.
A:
**10:49**
